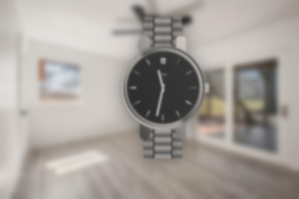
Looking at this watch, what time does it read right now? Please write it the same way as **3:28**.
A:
**11:32**
